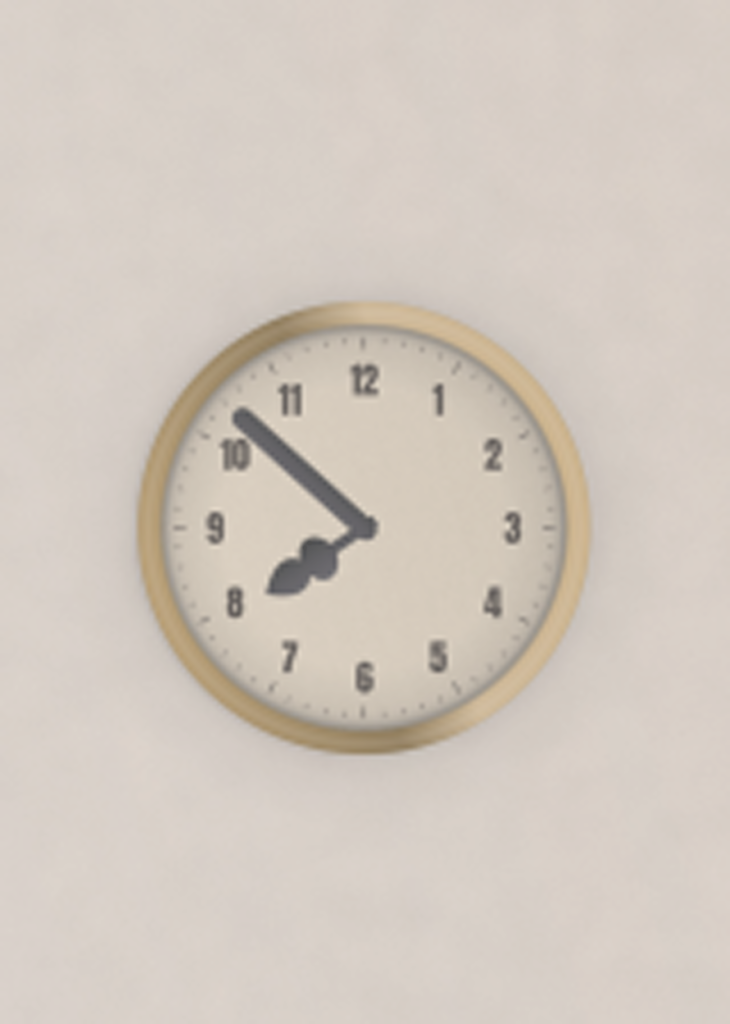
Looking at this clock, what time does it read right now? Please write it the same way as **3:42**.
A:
**7:52**
